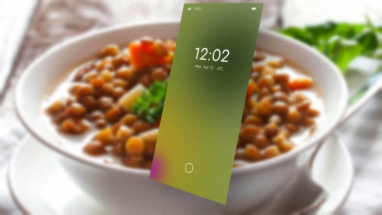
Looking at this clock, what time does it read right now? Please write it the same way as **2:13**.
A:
**12:02**
